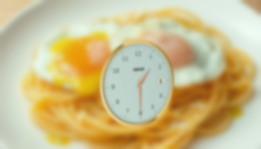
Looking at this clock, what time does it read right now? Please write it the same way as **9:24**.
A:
**1:30**
